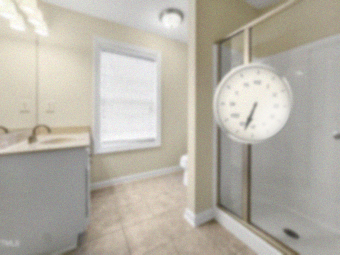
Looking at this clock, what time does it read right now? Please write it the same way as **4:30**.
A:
**6:33**
